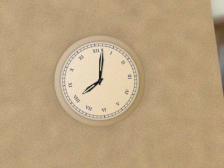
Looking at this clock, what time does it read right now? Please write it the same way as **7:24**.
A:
**8:02**
